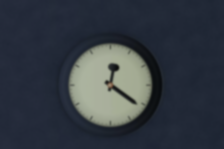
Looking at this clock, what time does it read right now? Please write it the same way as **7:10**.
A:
**12:21**
